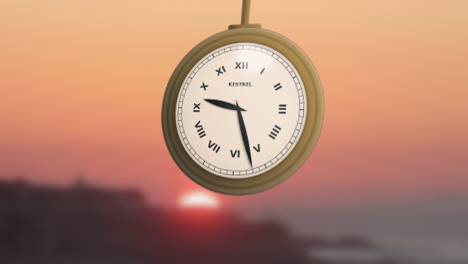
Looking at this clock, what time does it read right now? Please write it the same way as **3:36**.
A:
**9:27**
